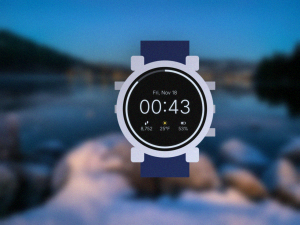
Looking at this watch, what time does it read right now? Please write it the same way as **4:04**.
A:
**0:43**
